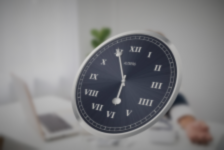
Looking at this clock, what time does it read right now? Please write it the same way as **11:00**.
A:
**5:55**
